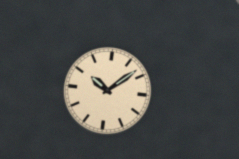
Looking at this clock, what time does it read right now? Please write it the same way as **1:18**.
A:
**10:08**
